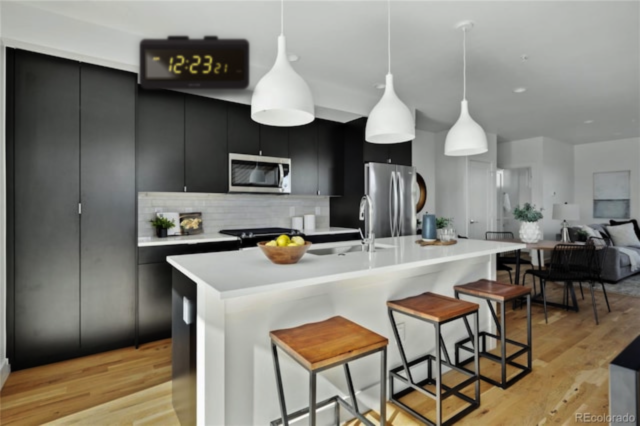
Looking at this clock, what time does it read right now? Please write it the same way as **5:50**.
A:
**12:23**
